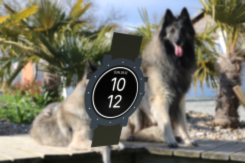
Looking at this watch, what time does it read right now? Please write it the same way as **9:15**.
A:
**10:12**
